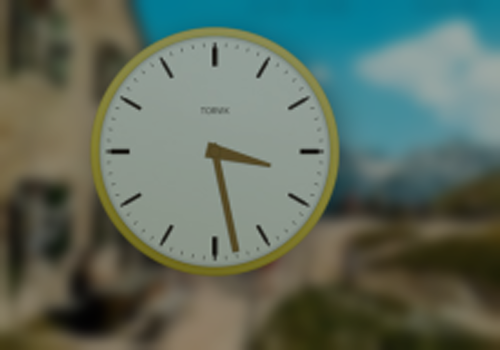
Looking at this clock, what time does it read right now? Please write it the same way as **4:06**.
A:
**3:28**
